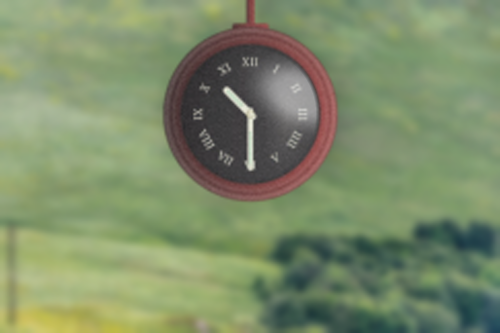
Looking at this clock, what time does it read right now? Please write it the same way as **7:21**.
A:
**10:30**
